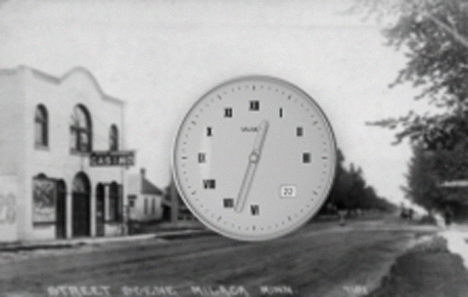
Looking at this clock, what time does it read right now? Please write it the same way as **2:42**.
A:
**12:33**
